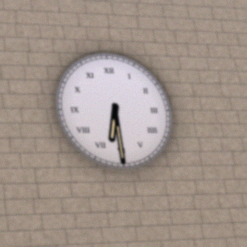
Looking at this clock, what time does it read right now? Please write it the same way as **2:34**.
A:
**6:30**
